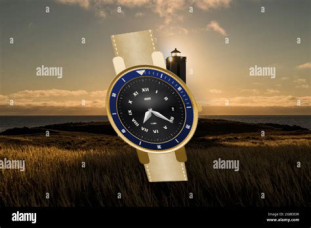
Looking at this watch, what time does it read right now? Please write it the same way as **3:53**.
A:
**7:21**
